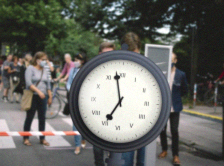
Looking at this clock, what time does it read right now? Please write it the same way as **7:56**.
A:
**6:58**
